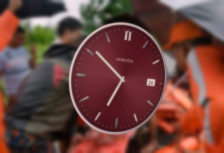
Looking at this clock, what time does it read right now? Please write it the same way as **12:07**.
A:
**6:51**
